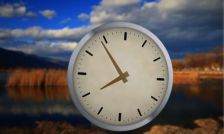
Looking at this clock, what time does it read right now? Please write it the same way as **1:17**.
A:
**7:54**
